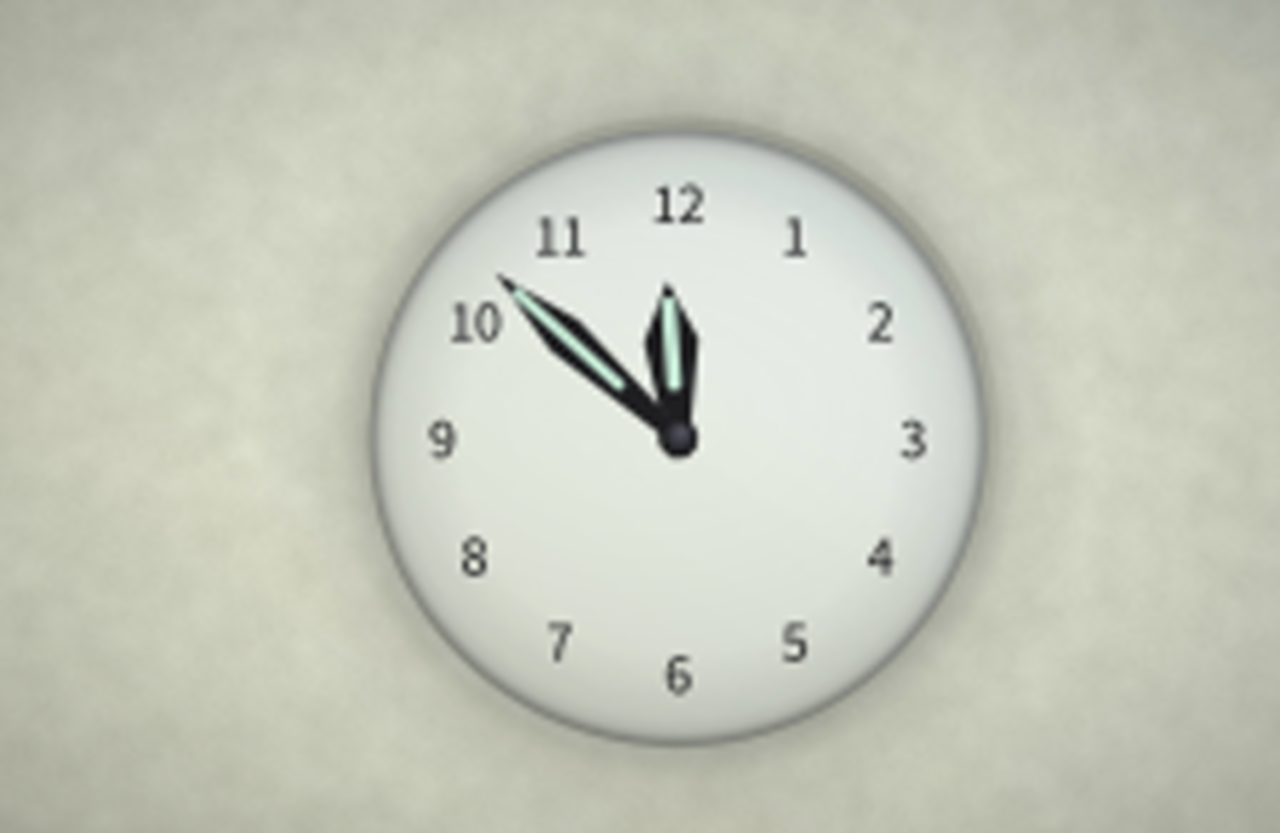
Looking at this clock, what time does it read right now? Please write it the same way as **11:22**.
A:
**11:52**
